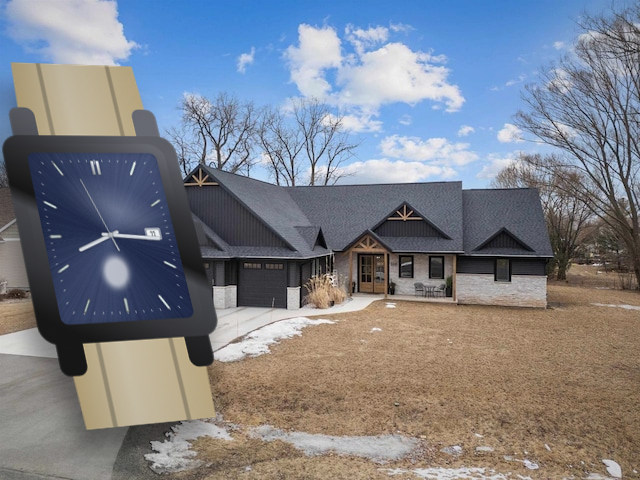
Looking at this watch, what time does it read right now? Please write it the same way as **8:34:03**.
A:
**8:15:57**
